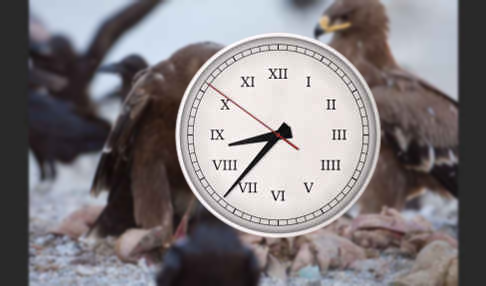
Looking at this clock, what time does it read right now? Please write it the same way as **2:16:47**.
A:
**8:36:51**
